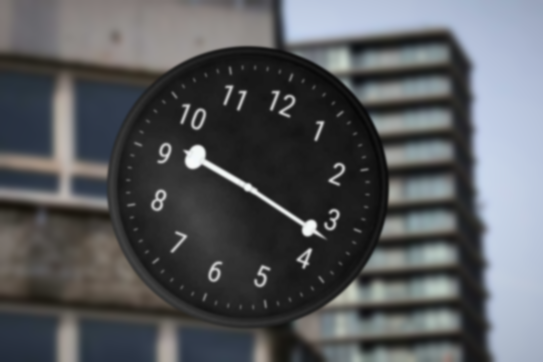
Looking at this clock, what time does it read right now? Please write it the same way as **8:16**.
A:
**9:17**
